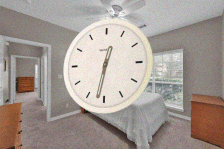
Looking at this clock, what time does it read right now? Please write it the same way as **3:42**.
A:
**12:32**
